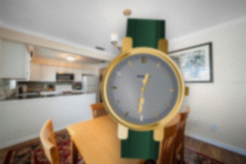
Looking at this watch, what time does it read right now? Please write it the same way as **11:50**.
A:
**12:31**
